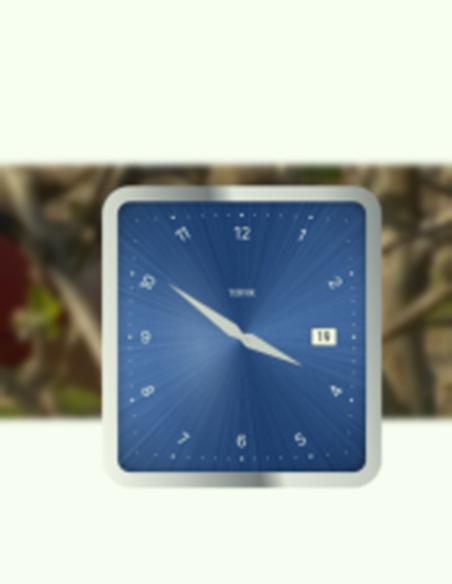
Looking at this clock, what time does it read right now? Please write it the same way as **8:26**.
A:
**3:51**
